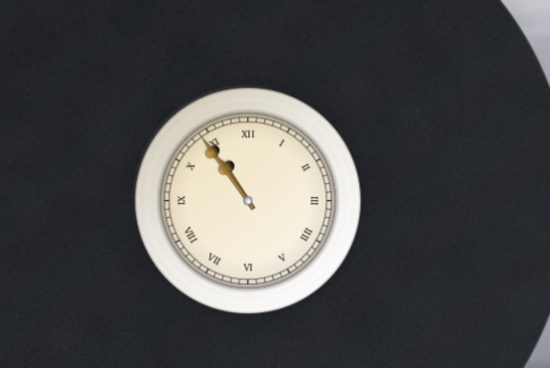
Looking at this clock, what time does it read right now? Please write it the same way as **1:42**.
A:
**10:54**
